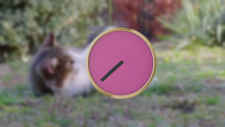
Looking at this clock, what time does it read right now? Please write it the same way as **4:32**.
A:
**7:38**
